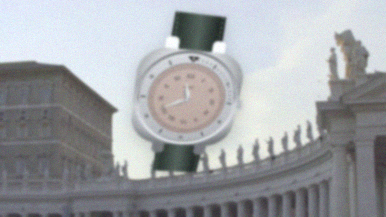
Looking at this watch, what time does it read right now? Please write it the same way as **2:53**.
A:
**11:41**
